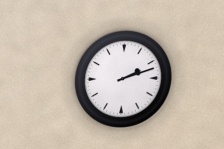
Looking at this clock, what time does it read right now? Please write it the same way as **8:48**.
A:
**2:12**
